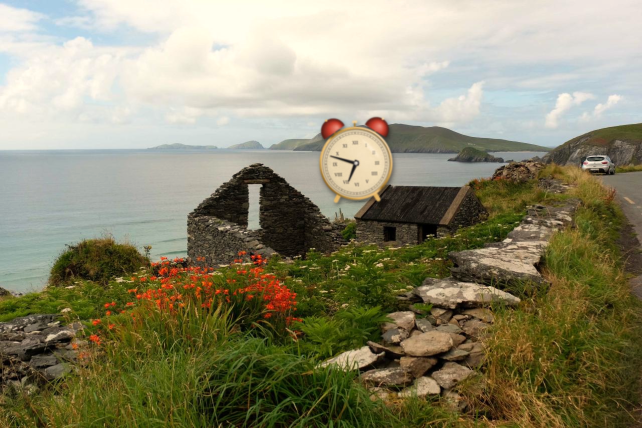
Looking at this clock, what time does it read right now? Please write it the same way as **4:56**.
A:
**6:48**
